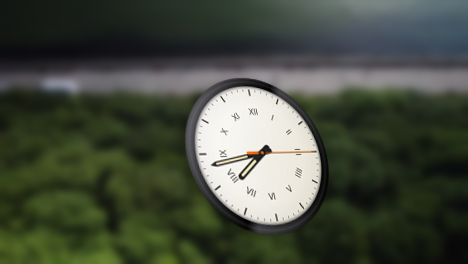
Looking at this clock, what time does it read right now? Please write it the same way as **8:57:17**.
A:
**7:43:15**
